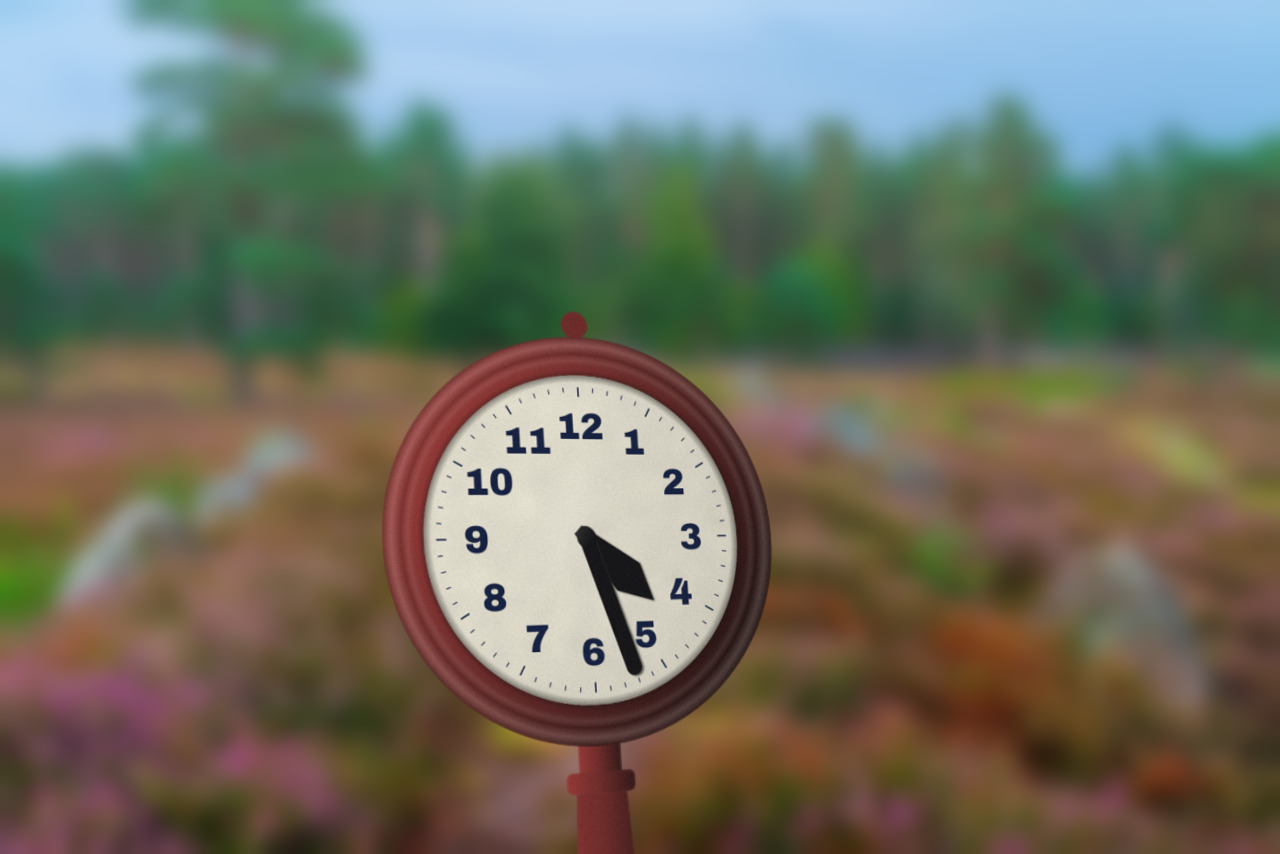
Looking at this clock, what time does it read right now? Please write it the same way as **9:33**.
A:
**4:27**
